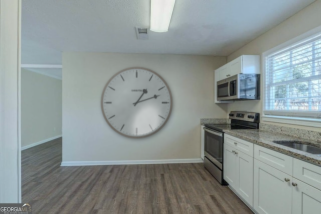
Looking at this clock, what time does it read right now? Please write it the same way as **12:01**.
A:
**1:12**
